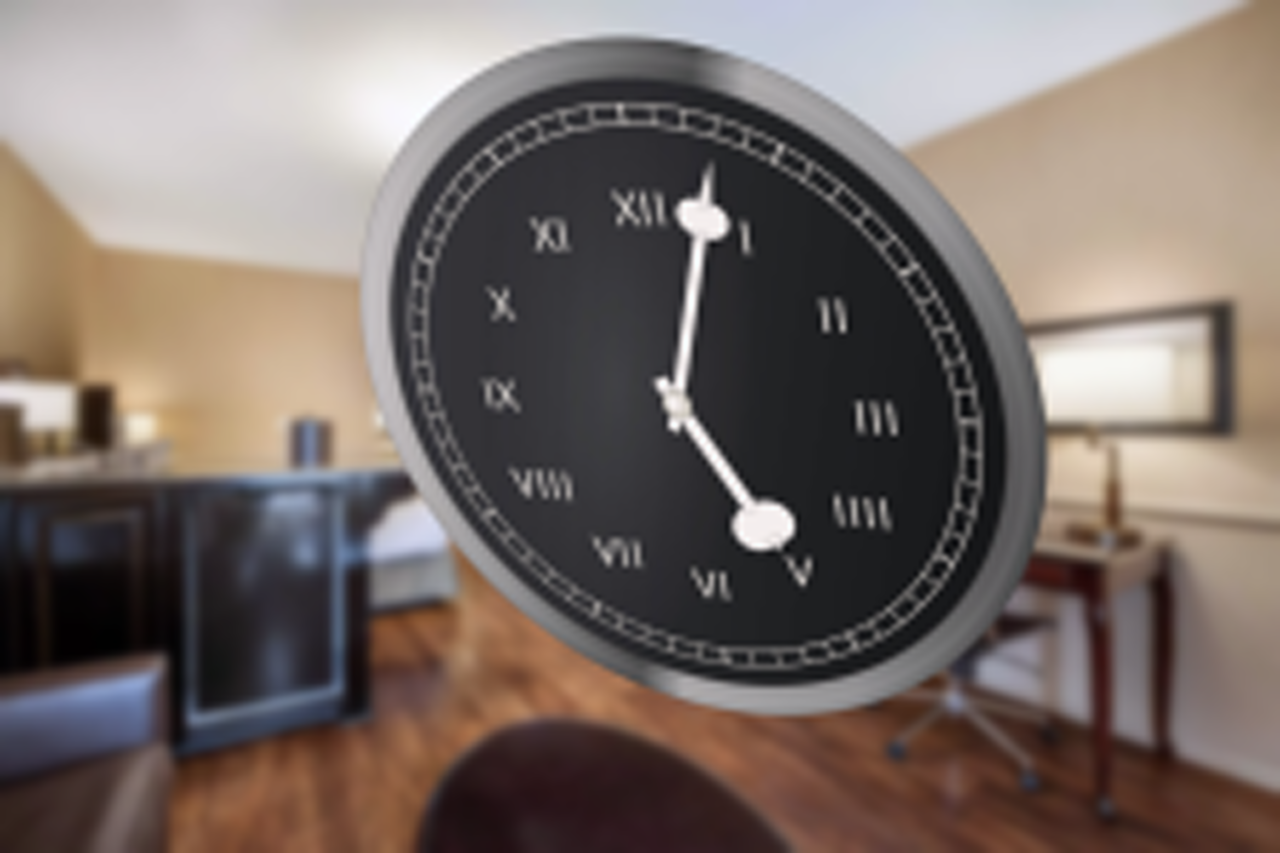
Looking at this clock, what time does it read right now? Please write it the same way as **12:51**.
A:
**5:03**
